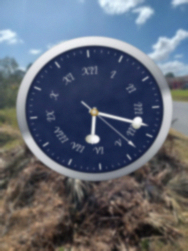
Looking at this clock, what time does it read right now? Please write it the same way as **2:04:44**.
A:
**6:18:23**
